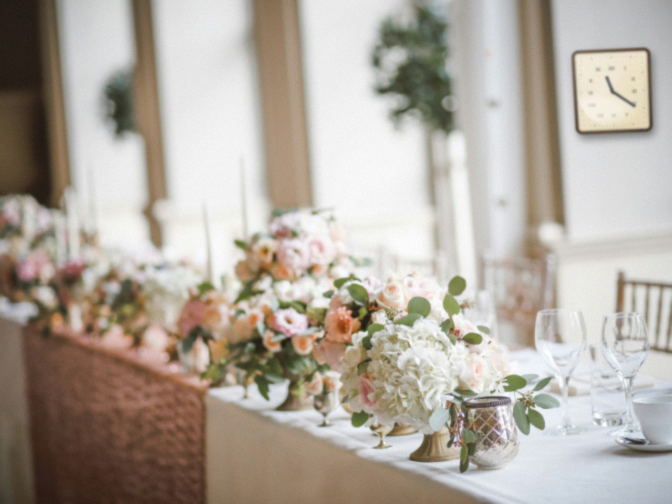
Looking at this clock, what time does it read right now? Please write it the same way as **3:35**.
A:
**11:21**
